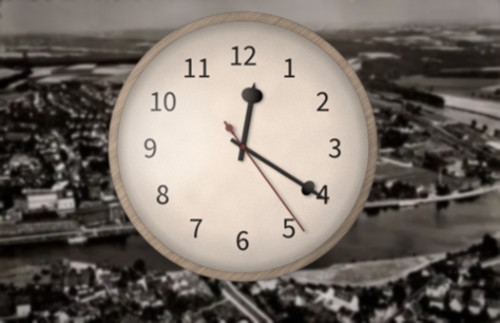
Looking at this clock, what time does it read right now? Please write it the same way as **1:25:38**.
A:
**12:20:24**
